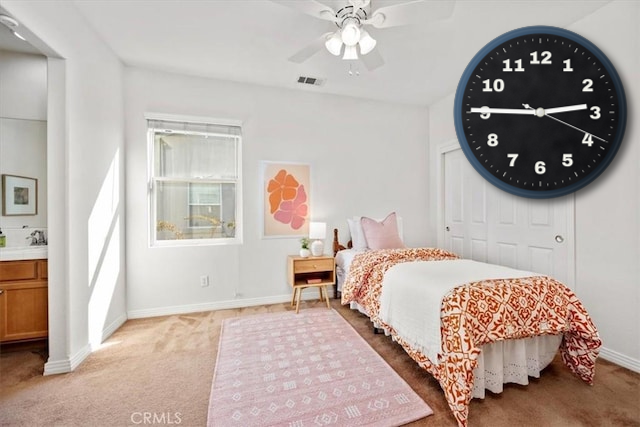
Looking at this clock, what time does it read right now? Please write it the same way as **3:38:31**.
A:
**2:45:19**
